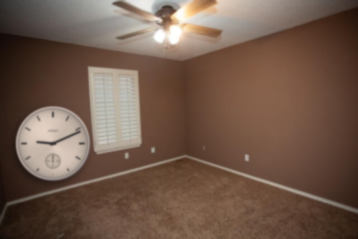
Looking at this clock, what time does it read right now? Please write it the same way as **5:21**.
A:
**9:11**
